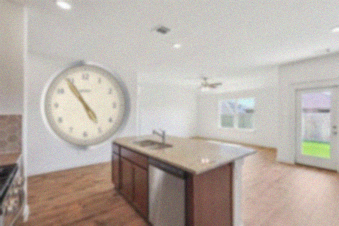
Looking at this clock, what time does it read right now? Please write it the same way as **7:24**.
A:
**4:54**
